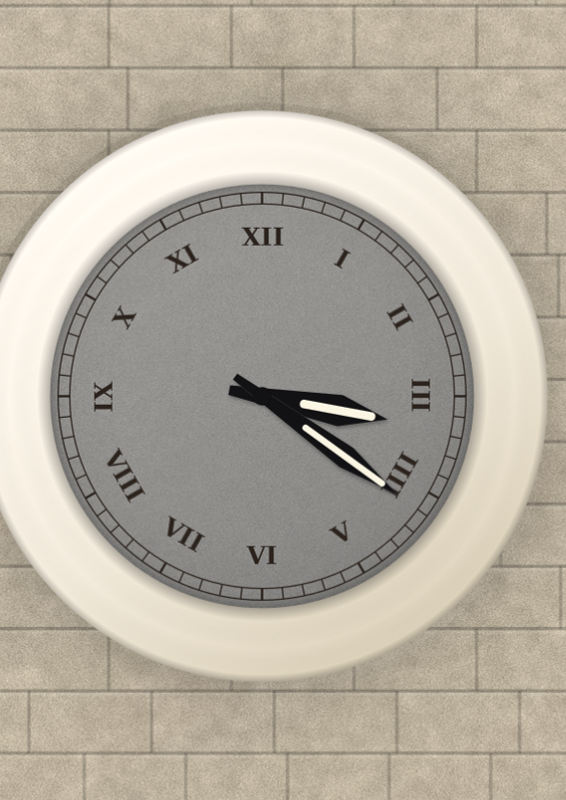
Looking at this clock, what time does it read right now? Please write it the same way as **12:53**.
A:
**3:21**
